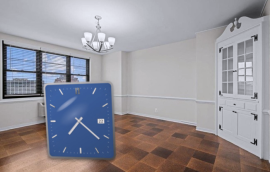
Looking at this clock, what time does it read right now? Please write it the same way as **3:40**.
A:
**7:22**
